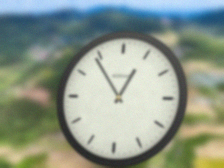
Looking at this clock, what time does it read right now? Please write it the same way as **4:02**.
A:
**12:54**
